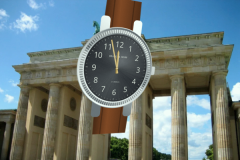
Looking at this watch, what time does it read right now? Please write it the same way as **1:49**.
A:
**11:57**
